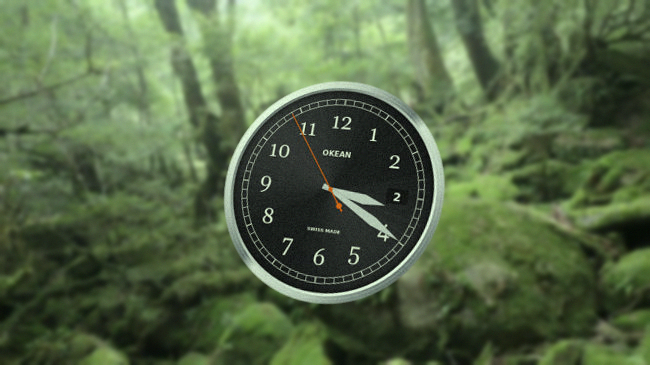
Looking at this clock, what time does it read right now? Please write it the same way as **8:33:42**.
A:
**3:19:54**
